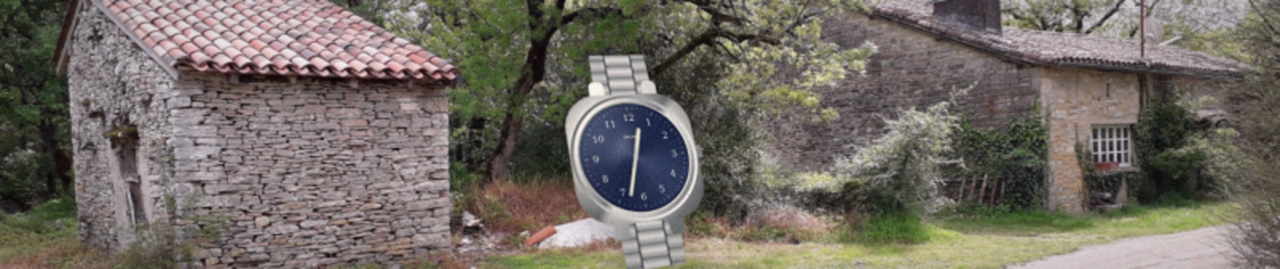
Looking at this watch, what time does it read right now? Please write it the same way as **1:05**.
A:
**12:33**
